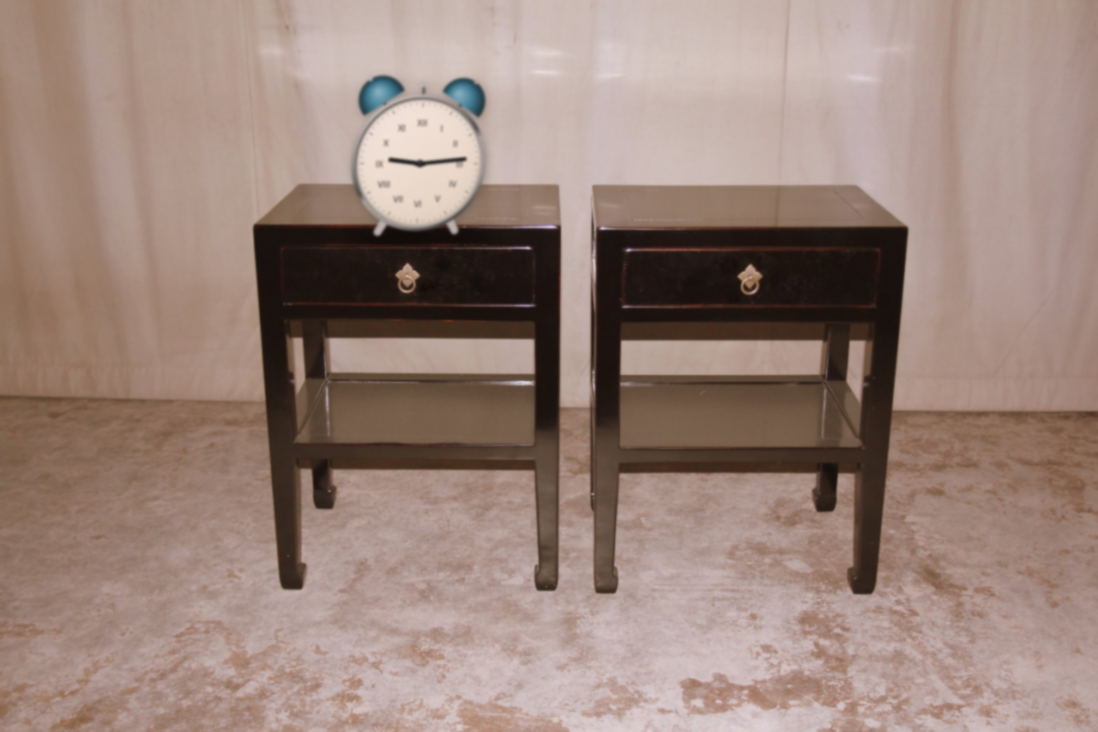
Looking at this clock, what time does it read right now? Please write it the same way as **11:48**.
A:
**9:14**
